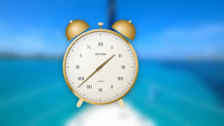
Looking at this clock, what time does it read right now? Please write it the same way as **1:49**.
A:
**1:38**
